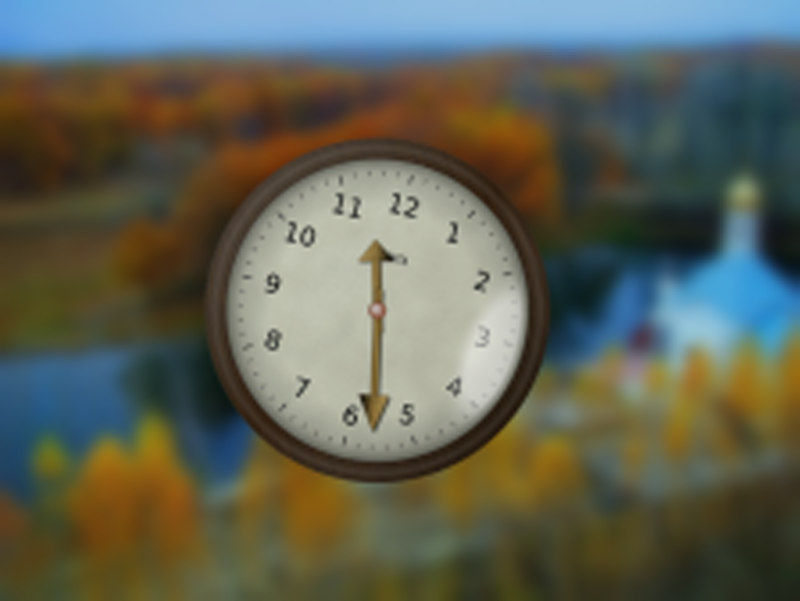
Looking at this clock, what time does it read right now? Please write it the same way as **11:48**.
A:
**11:28**
